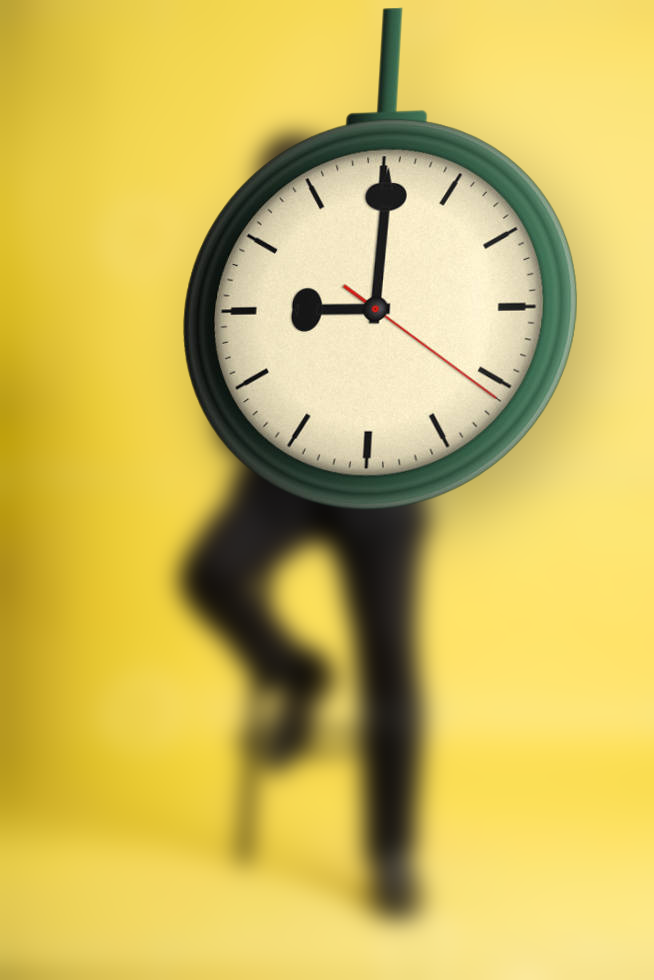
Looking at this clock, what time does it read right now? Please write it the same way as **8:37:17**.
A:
**9:00:21**
